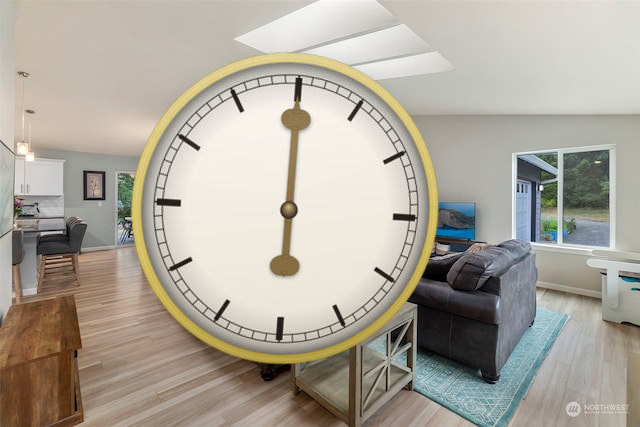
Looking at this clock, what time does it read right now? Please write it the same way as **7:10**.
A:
**6:00**
